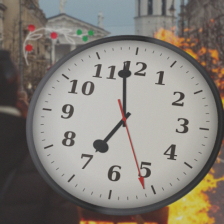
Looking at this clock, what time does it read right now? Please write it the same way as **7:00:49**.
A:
**6:58:26**
